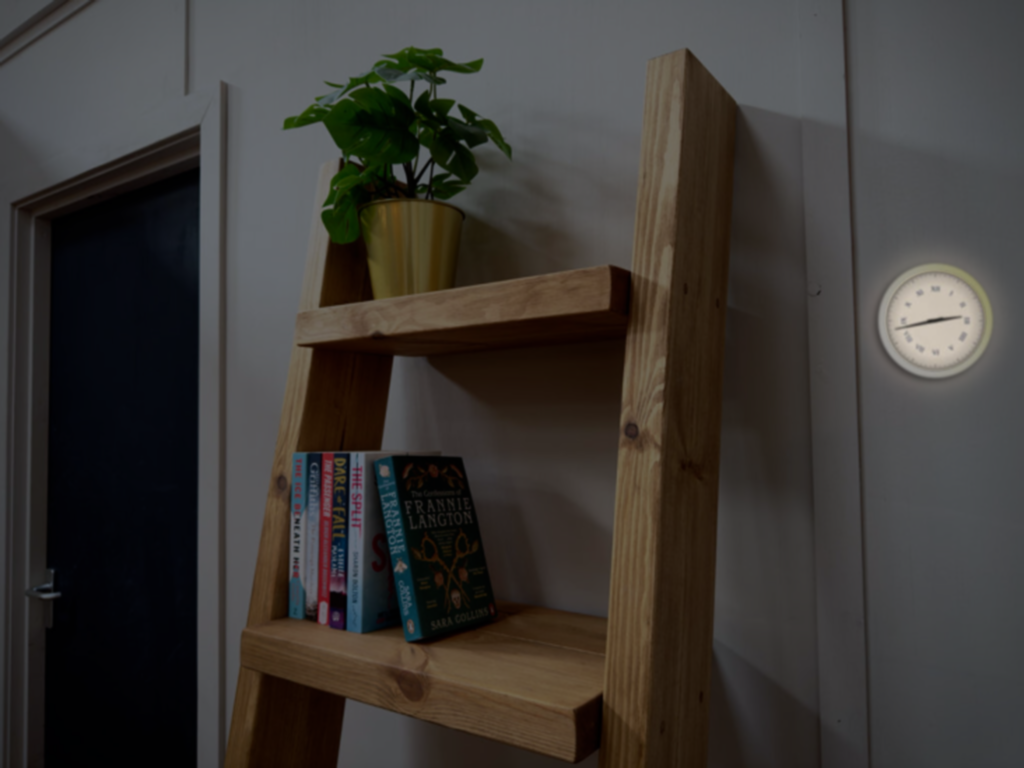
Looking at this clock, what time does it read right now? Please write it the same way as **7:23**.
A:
**2:43**
